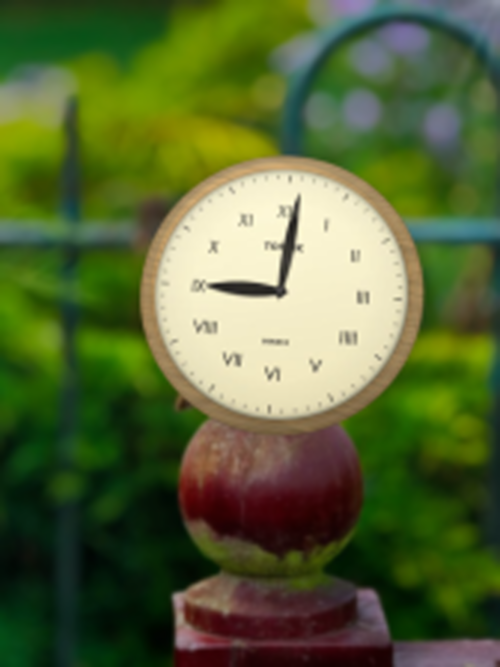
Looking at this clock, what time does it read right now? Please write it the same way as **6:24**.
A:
**9:01**
